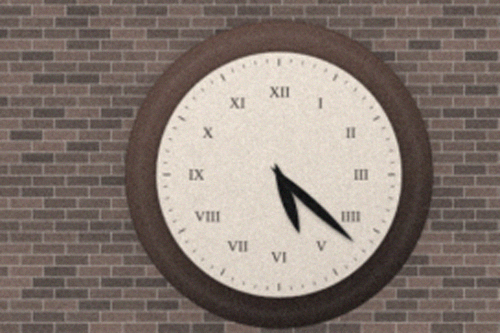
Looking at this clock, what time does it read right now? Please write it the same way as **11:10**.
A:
**5:22**
